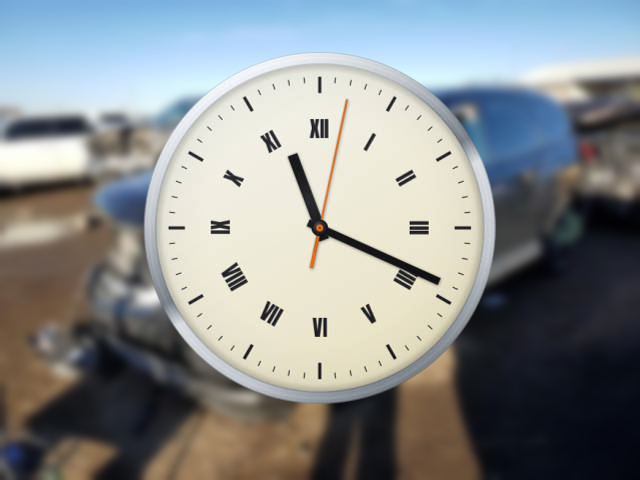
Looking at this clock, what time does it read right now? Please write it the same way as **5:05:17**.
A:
**11:19:02**
